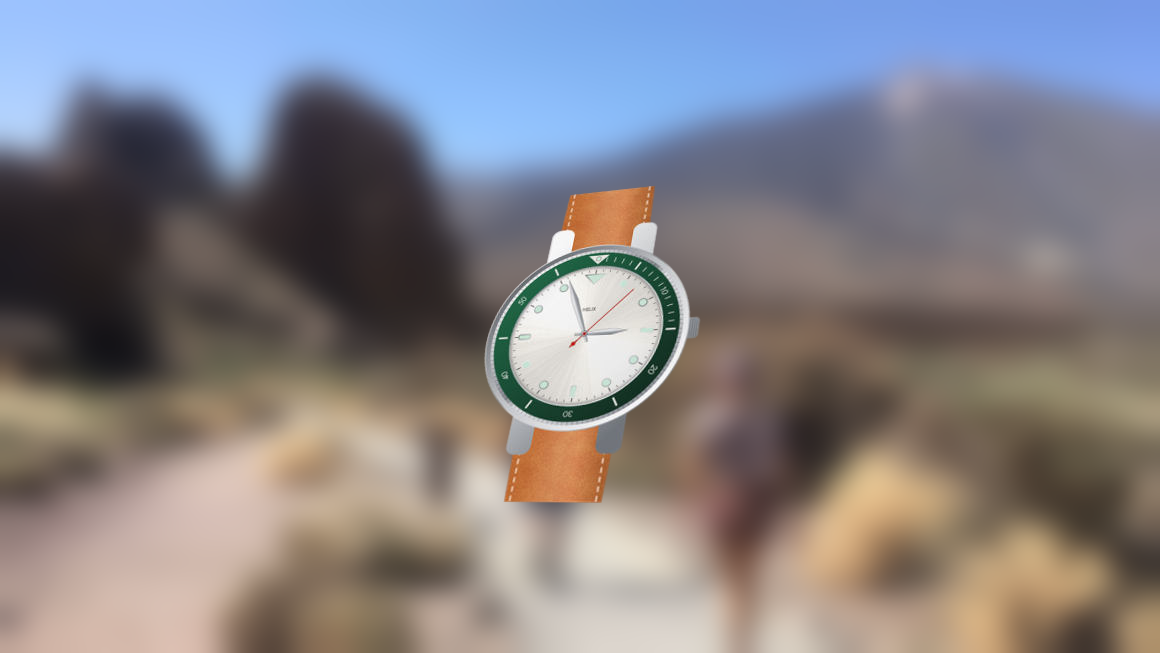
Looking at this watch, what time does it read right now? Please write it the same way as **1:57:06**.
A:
**2:56:07**
